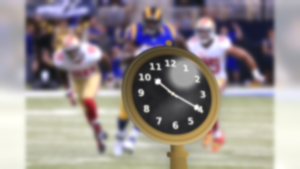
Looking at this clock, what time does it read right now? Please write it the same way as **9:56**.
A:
**10:20**
